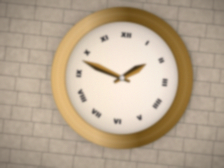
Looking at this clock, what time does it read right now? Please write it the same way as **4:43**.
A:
**1:48**
